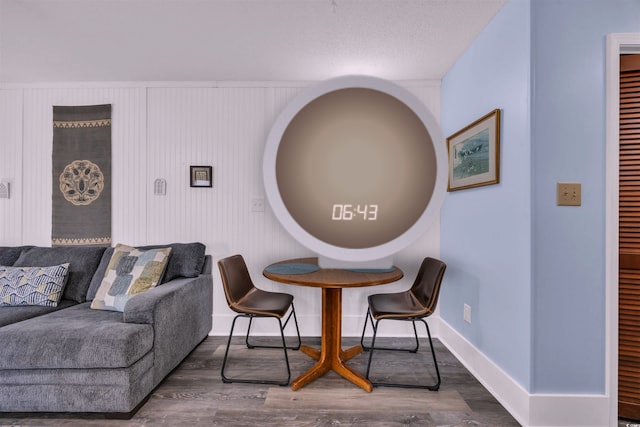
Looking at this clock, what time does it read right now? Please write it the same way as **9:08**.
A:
**6:43**
